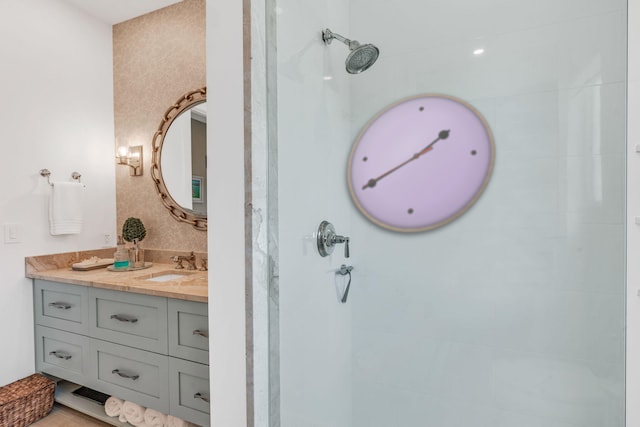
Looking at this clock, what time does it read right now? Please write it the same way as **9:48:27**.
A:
**1:39:40**
